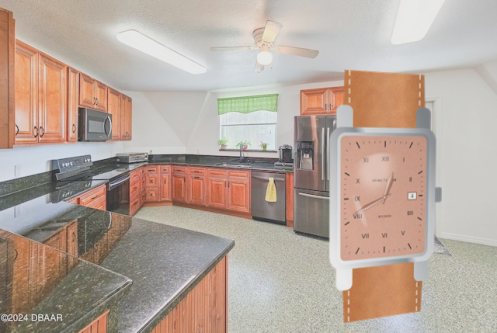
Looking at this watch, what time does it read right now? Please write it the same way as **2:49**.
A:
**12:41**
